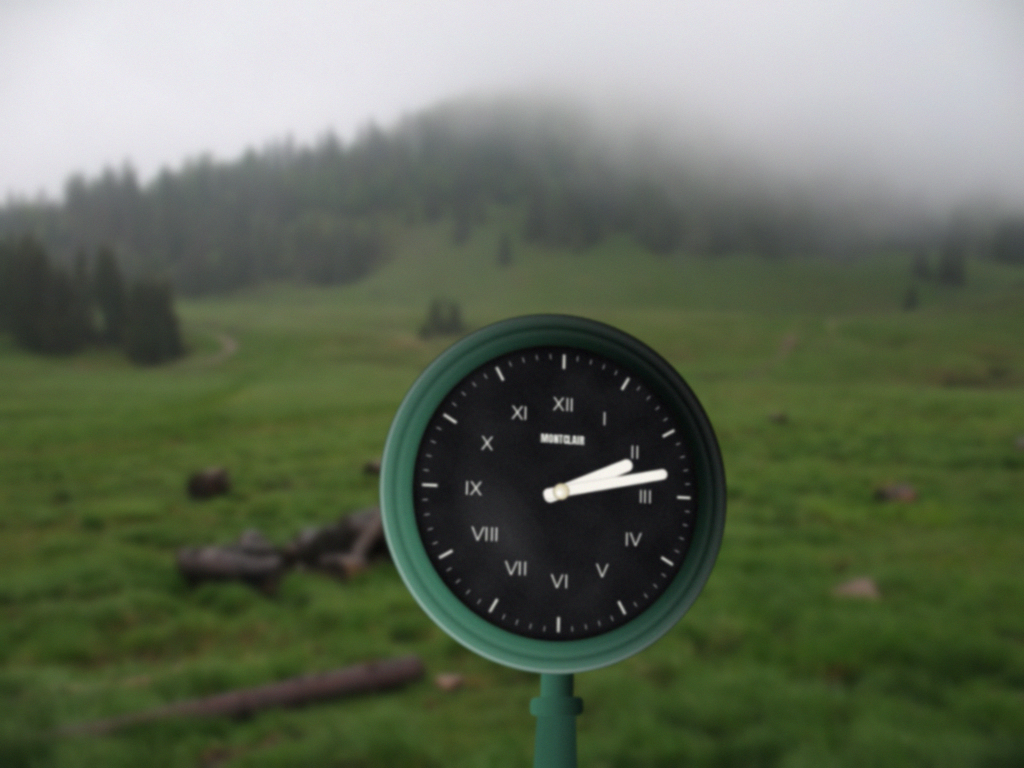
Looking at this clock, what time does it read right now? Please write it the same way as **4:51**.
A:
**2:13**
